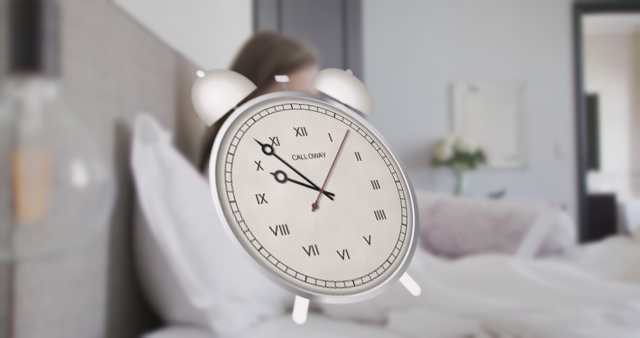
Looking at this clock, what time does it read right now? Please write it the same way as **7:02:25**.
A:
**9:53:07**
